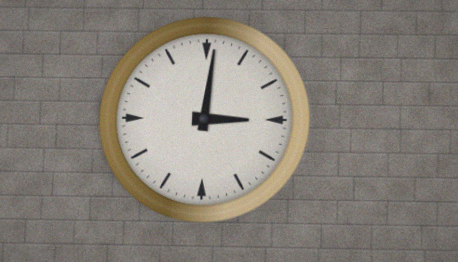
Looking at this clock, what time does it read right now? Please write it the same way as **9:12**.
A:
**3:01**
